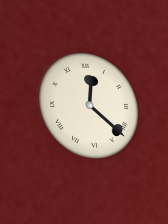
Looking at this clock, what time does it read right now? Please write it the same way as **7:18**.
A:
**12:22**
